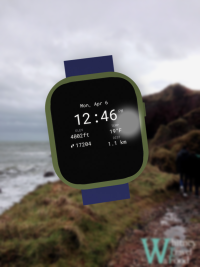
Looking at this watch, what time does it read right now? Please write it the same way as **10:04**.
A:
**12:46**
